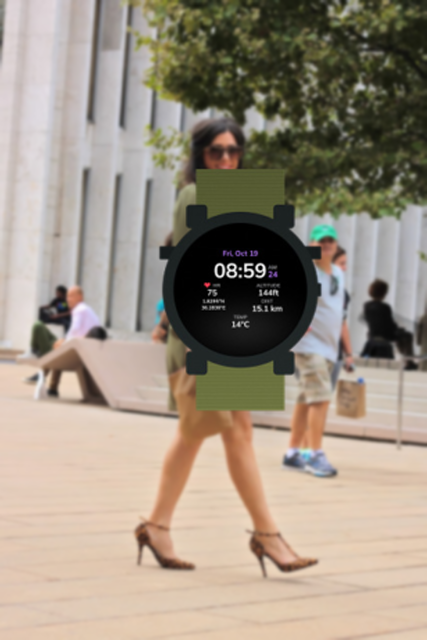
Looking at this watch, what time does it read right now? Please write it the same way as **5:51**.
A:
**8:59**
